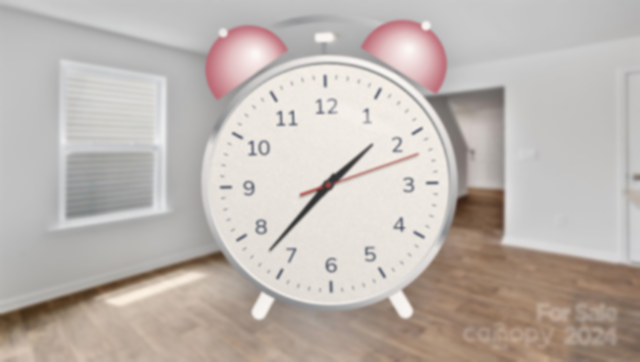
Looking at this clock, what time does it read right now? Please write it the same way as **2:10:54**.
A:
**1:37:12**
